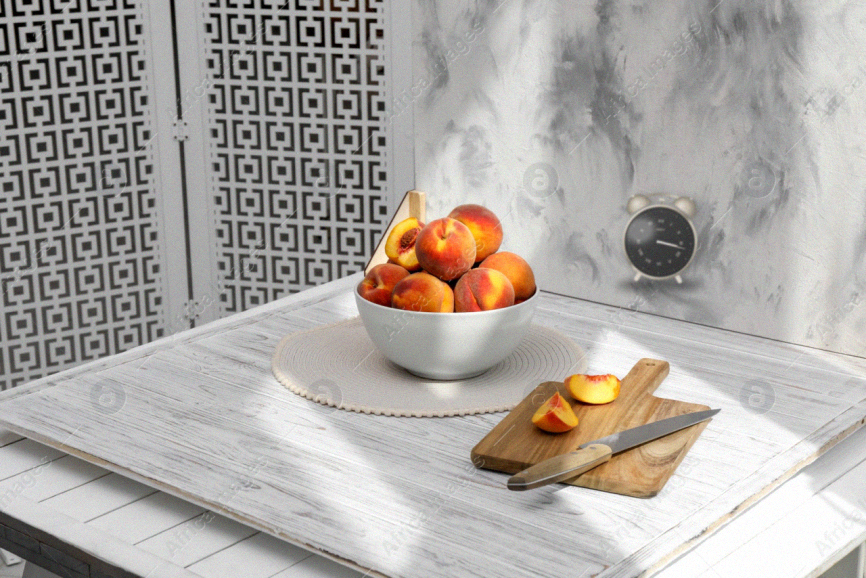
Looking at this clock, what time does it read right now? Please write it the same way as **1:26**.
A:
**3:17**
